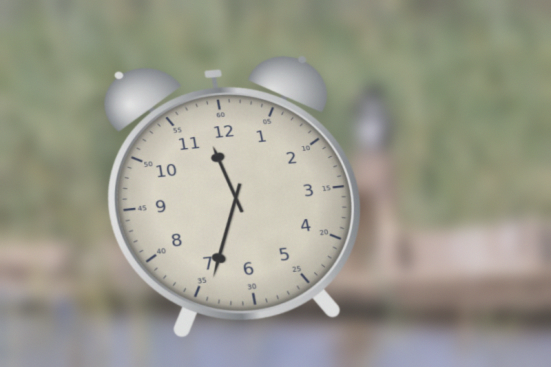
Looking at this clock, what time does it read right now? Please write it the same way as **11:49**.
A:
**11:34**
